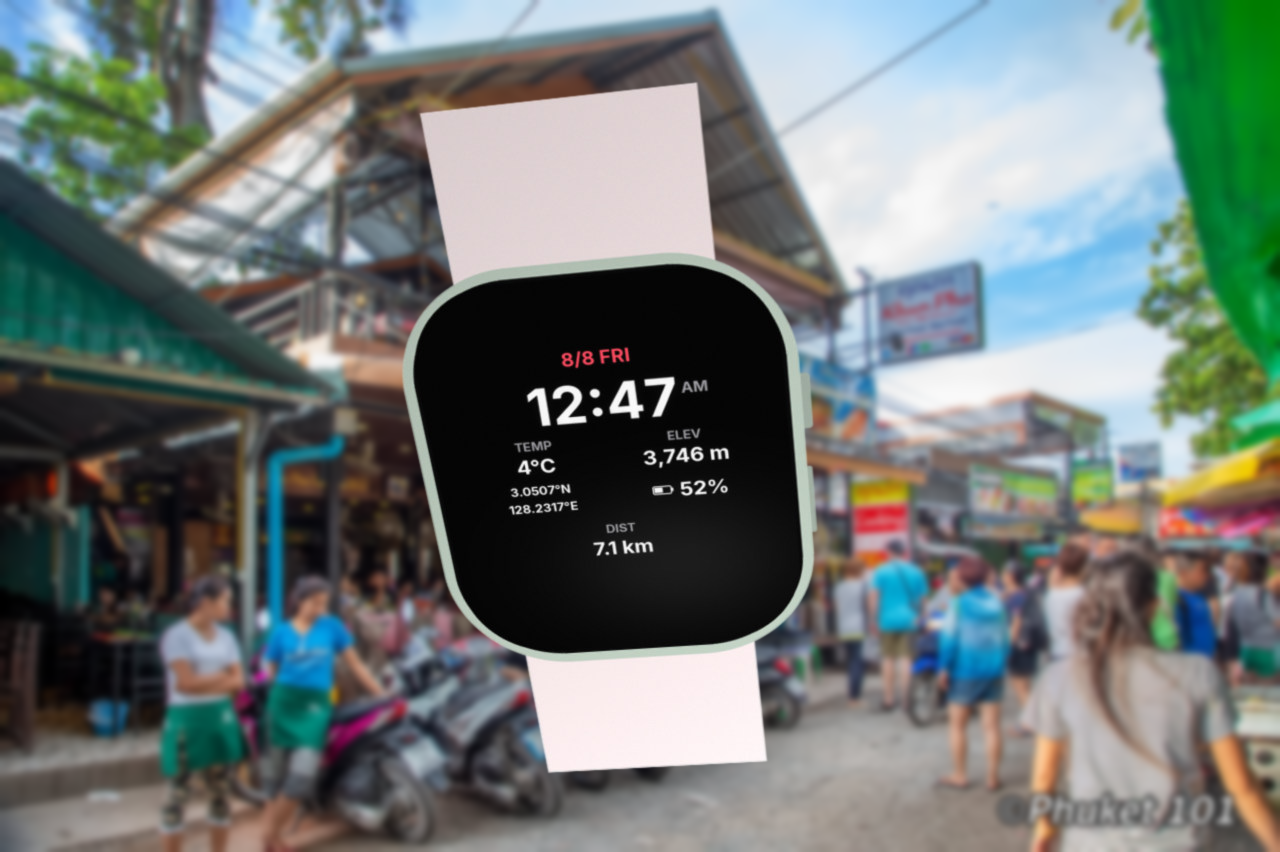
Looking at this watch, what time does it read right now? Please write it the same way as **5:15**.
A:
**12:47**
